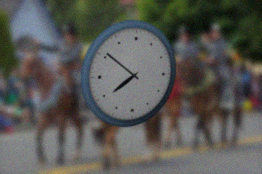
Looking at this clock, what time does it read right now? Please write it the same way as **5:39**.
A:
**7:51**
